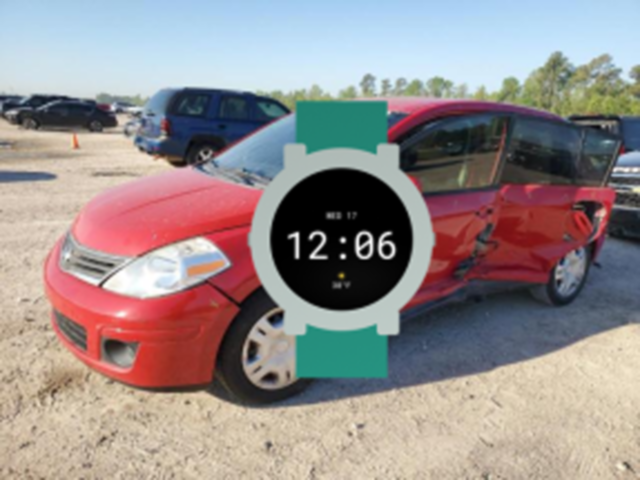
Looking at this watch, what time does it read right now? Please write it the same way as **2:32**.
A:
**12:06**
